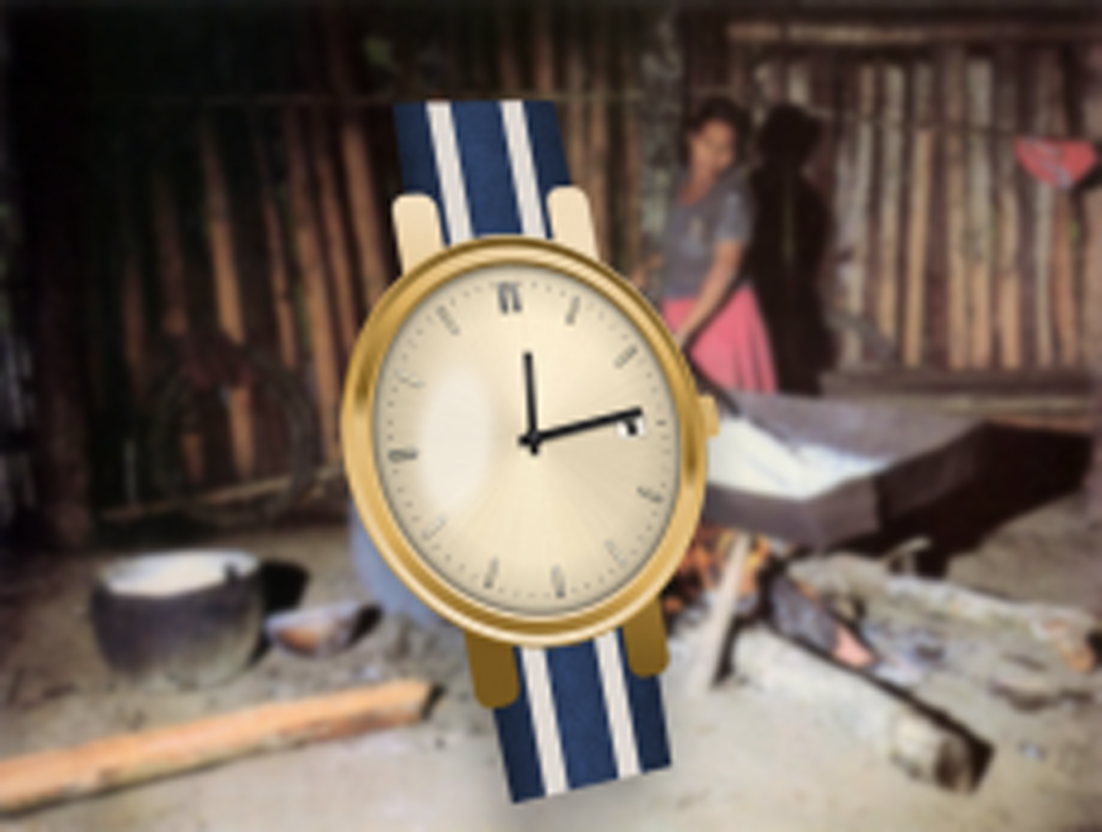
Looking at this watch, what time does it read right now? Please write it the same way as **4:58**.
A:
**12:14**
